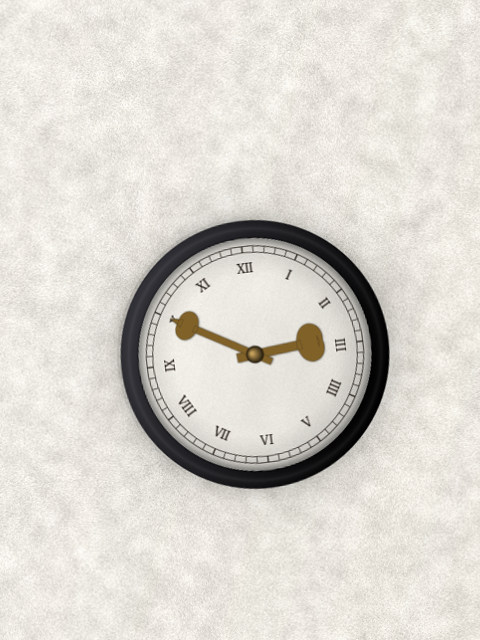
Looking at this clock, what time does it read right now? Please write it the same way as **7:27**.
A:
**2:50**
